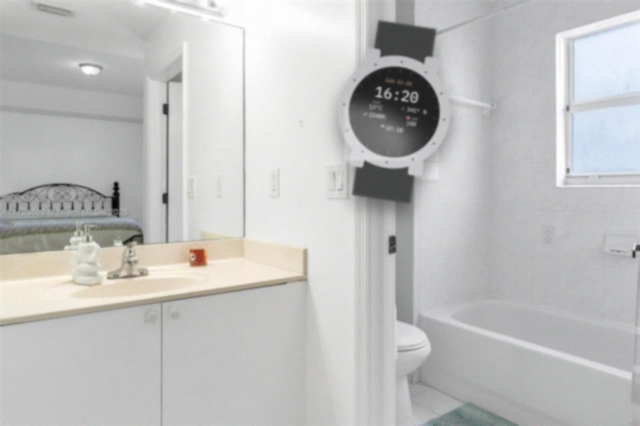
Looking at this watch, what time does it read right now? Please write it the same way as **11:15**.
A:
**16:20**
